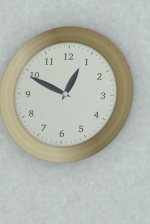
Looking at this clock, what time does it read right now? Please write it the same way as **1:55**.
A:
**12:49**
